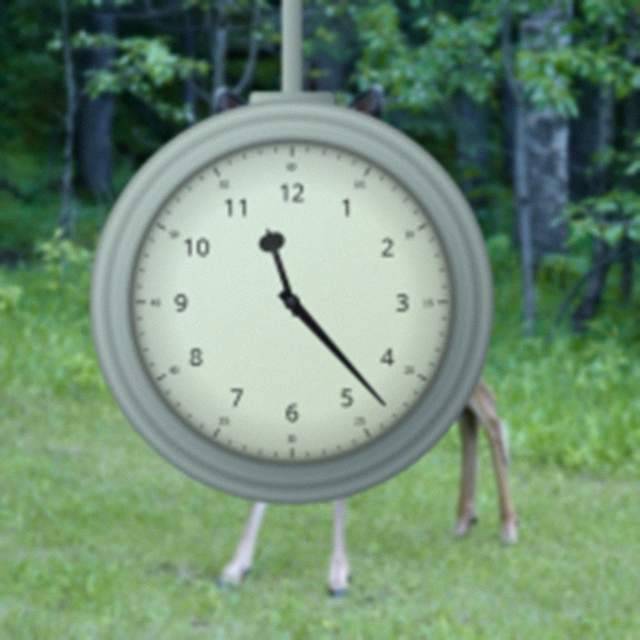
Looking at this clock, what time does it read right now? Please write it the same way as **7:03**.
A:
**11:23**
